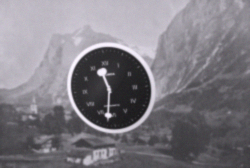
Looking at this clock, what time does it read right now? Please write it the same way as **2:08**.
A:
**11:32**
